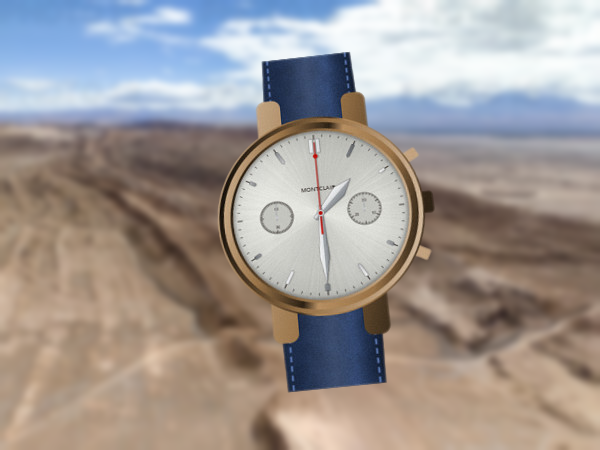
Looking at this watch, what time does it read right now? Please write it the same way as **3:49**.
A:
**1:30**
